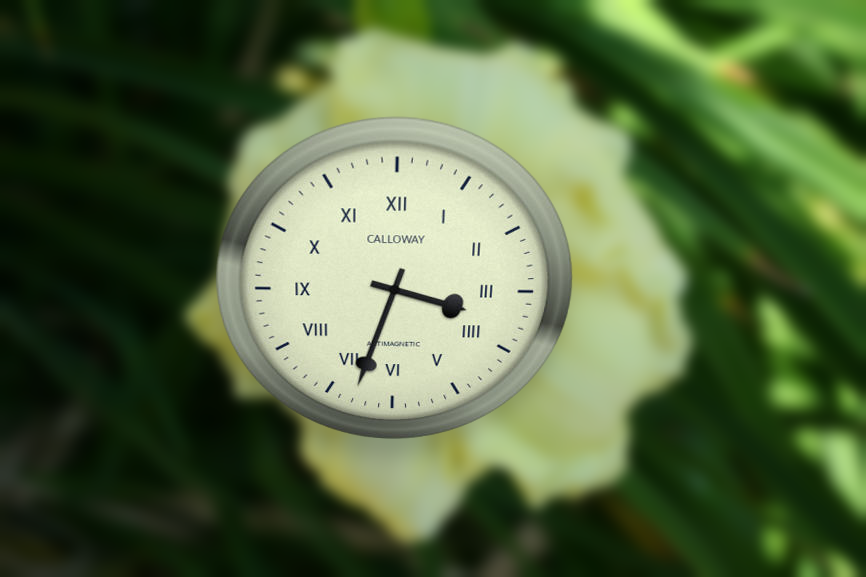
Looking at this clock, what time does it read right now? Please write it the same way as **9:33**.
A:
**3:33**
